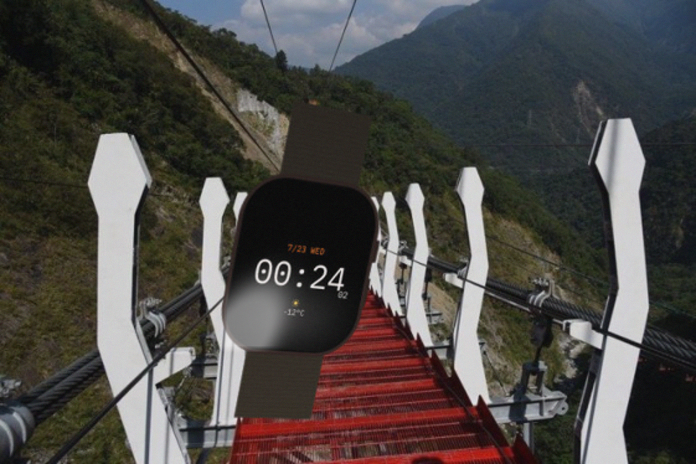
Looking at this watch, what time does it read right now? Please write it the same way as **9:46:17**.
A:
**0:24:02**
